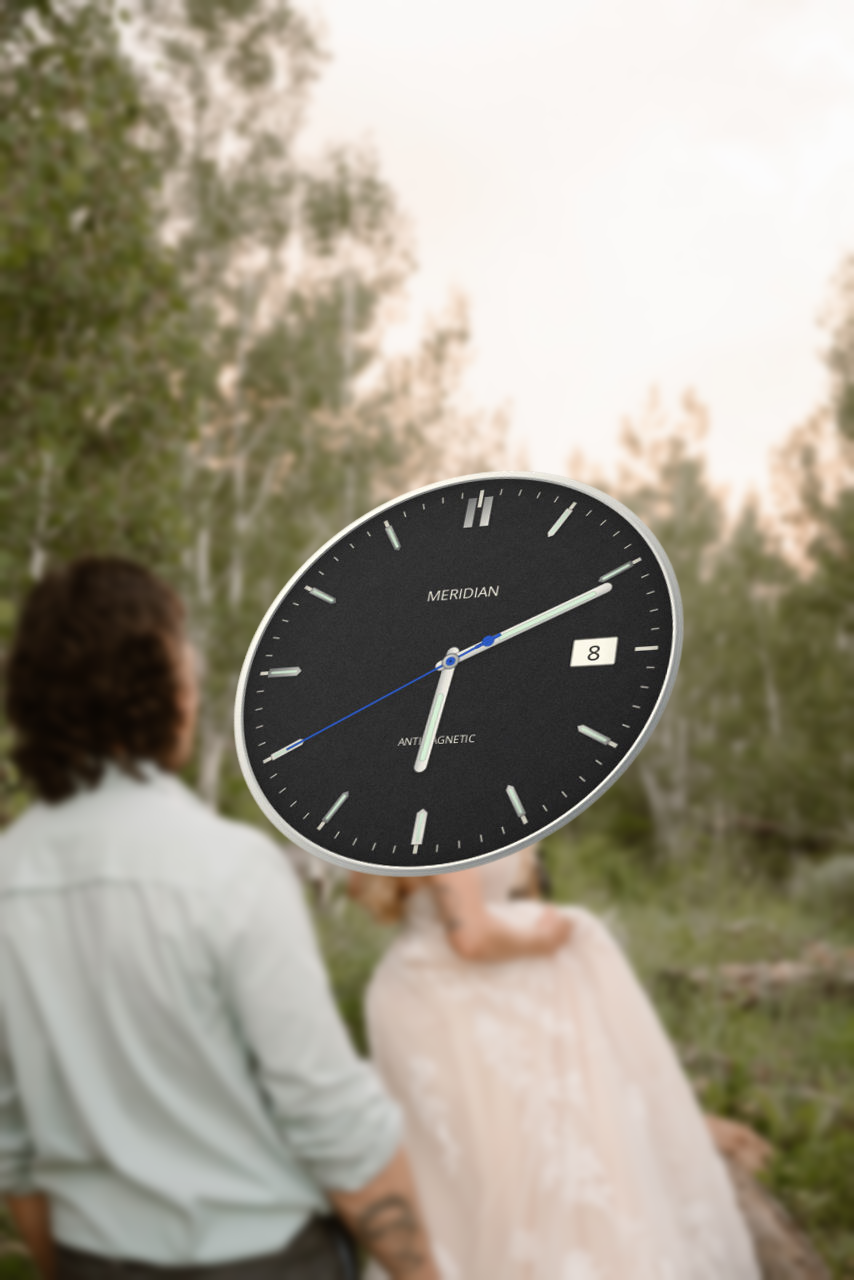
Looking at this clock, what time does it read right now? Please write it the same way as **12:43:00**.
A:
**6:10:40**
